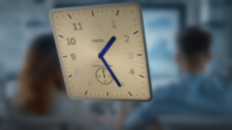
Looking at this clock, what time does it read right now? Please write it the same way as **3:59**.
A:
**1:26**
